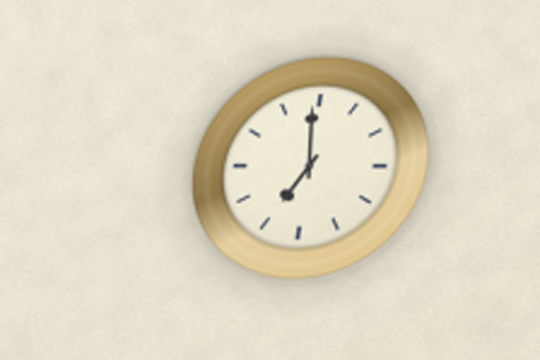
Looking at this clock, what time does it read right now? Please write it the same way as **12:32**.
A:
**6:59**
